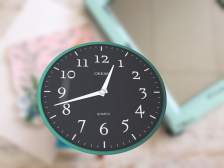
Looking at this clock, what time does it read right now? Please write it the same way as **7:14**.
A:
**12:42**
